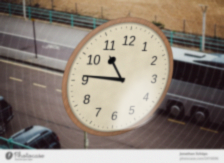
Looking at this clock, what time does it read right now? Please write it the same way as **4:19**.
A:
**10:46**
